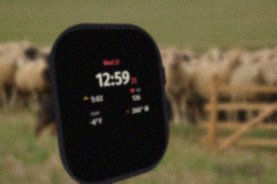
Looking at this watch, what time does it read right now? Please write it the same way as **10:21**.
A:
**12:59**
